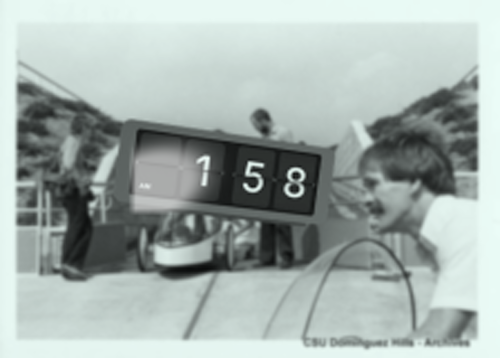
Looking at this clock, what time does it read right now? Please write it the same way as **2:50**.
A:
**1:58**
